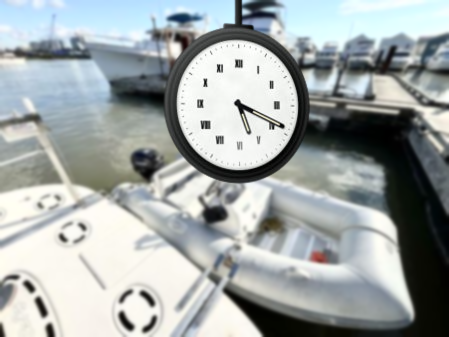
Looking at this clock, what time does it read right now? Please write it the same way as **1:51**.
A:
**5:19**
